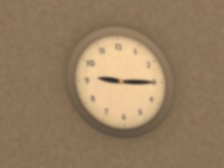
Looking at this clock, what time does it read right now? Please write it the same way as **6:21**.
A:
**9:15**
